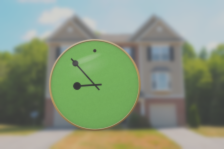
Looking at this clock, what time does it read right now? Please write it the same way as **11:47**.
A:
**8:53**
